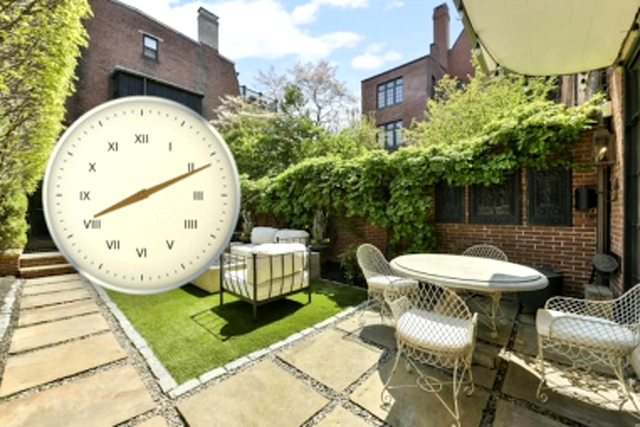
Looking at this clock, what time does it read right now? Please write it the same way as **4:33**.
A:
**8:11**
